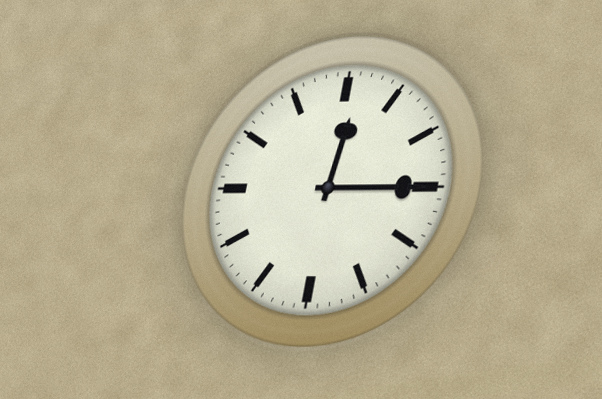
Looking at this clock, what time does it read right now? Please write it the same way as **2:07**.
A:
**12:15**
